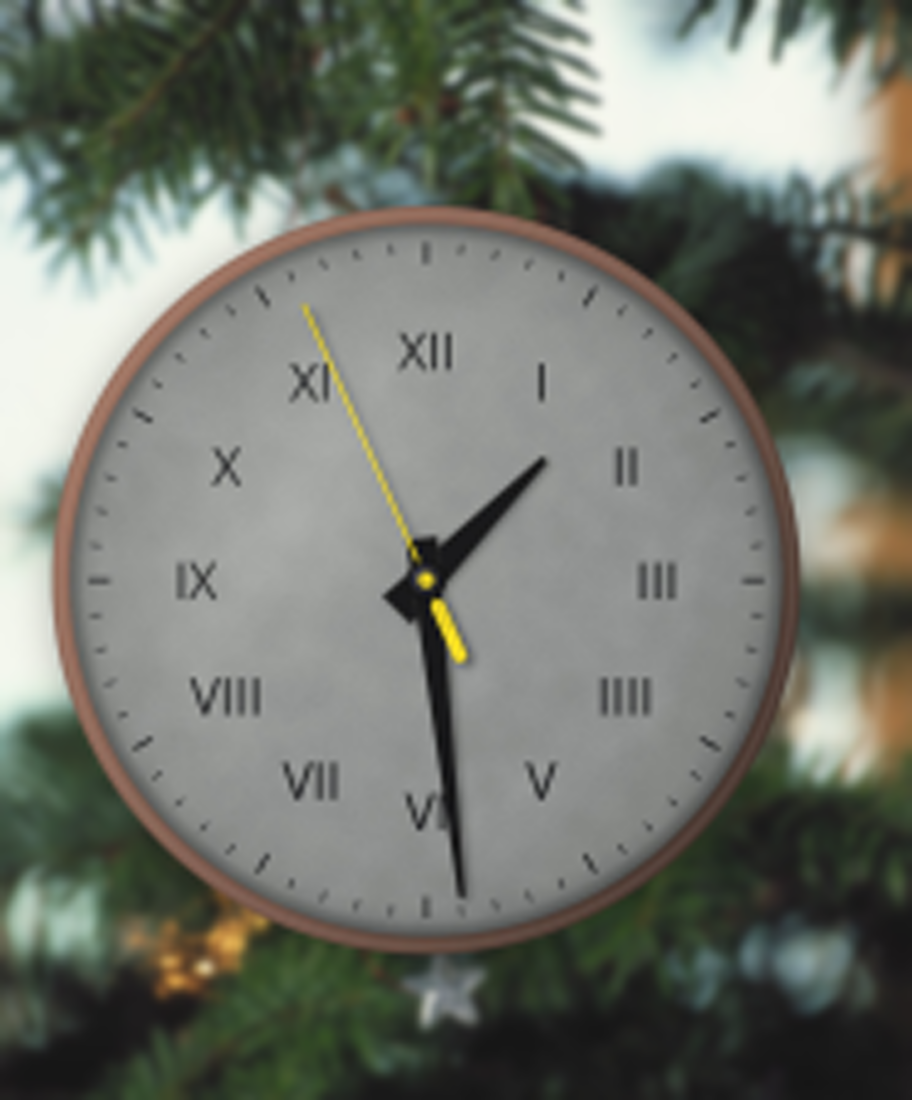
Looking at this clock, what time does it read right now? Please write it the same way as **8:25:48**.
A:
**1:28:56**
